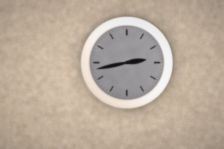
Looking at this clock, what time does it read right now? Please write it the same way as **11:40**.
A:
**2:43**
